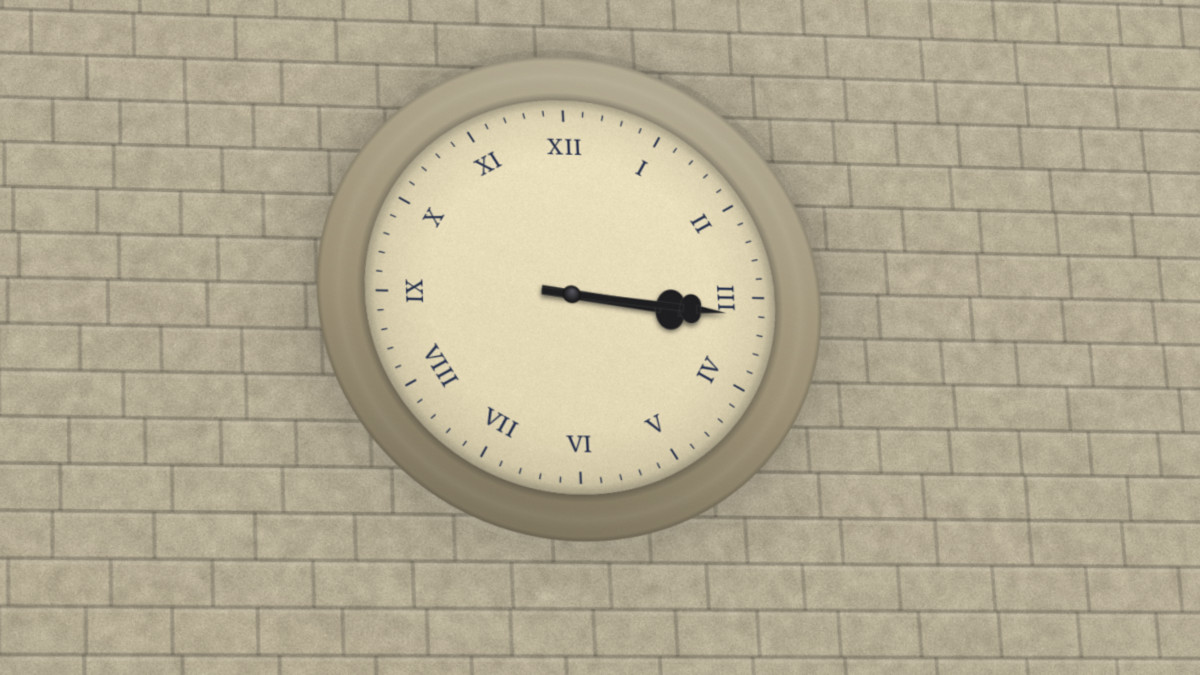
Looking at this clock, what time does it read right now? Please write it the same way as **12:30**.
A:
**3:16**
